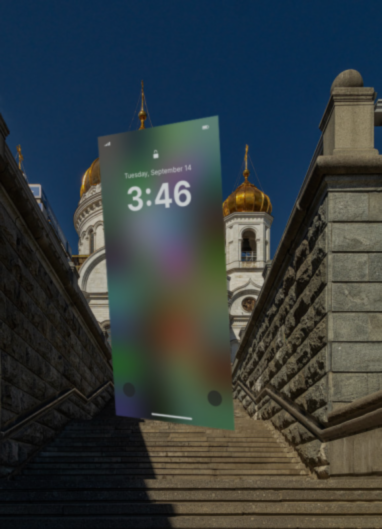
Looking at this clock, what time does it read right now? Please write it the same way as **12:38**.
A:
**3:46**
